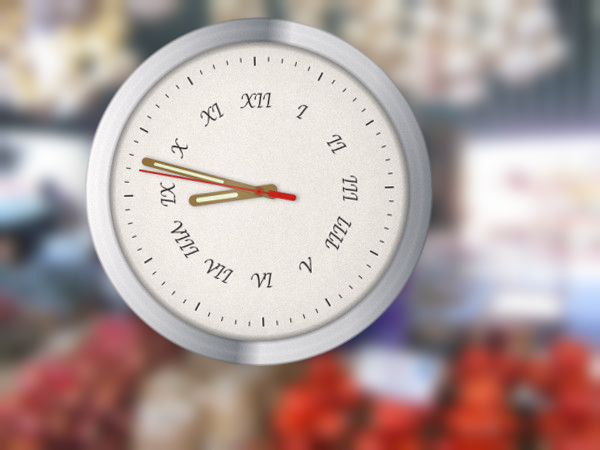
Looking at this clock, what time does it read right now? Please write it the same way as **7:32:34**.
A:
**8:47:47**
